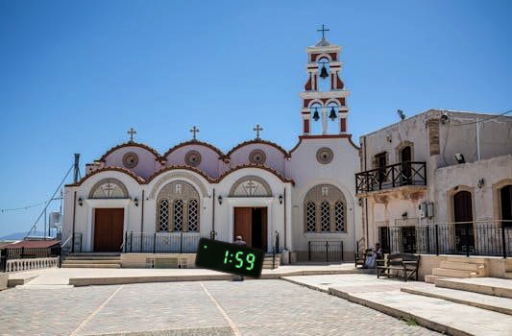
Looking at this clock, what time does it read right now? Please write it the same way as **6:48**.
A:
**1:59**
